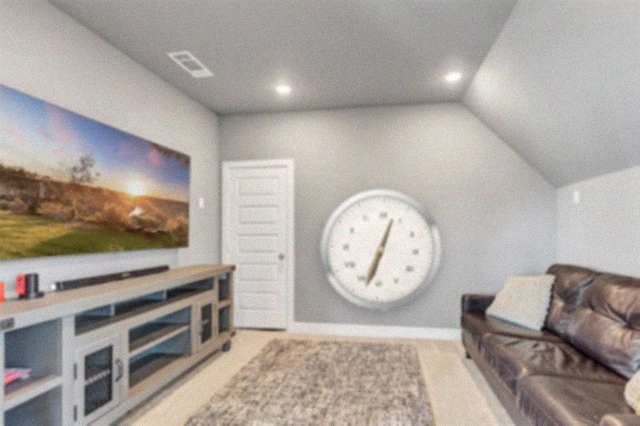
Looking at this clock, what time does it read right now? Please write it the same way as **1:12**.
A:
**12:33**
